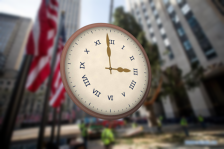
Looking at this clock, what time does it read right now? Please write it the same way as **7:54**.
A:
**2:59**
